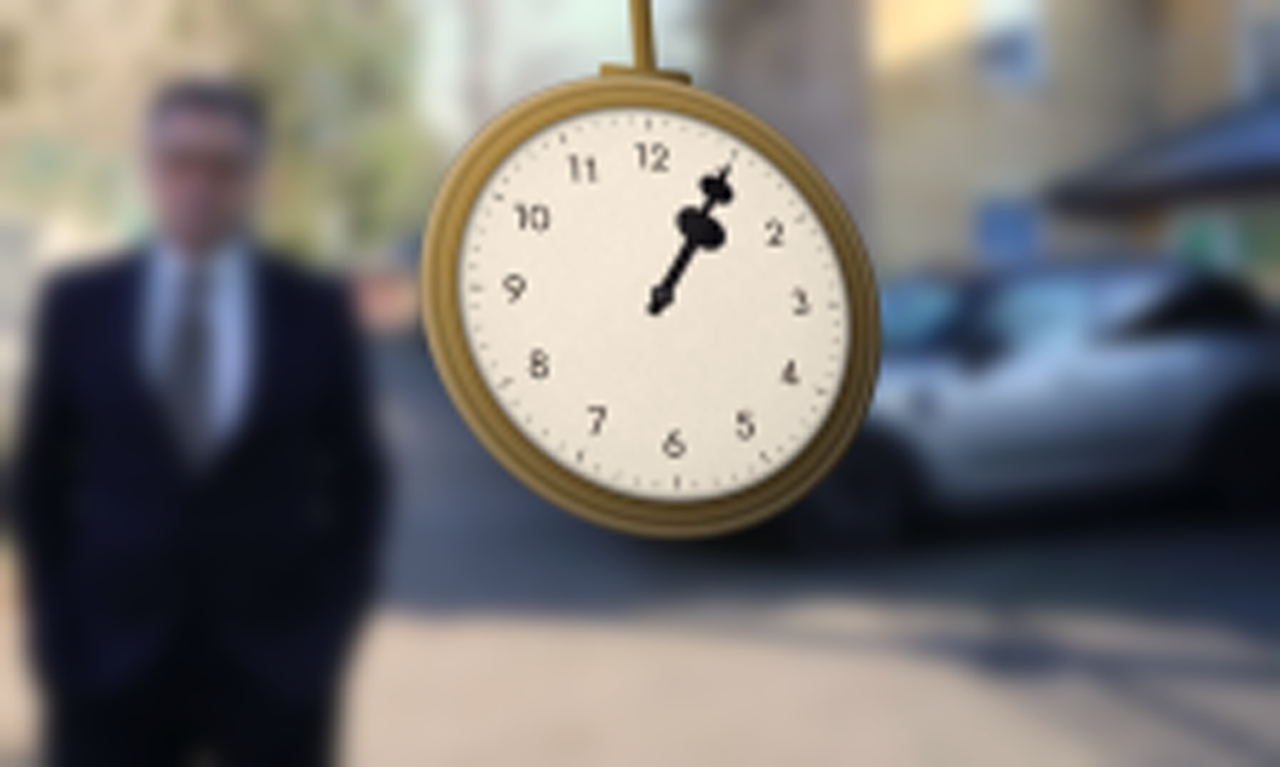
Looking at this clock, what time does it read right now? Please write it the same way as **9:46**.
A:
**1:05**
